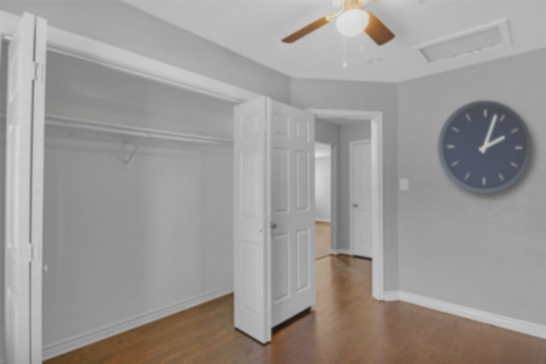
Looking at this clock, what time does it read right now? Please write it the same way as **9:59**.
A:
**2:03**
